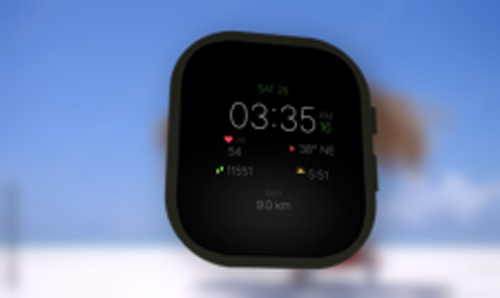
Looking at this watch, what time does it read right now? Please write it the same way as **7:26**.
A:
**3:35**
